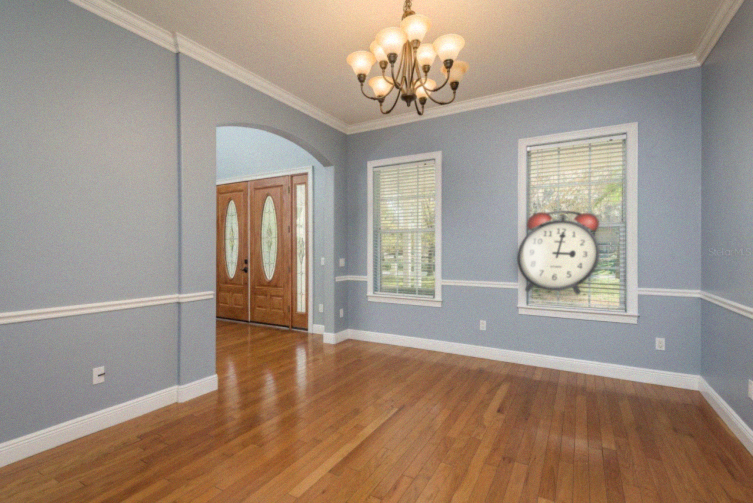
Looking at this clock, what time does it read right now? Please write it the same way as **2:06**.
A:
**3:01**
